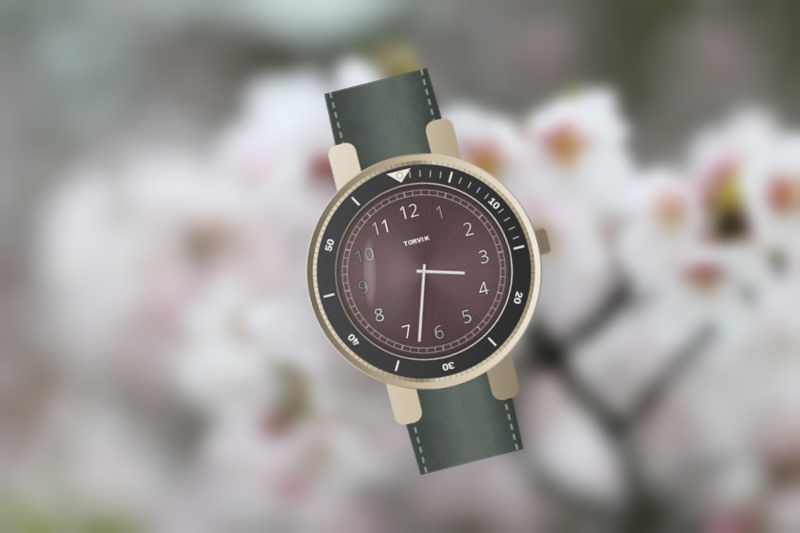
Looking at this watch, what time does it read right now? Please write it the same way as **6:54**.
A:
**3:33**
